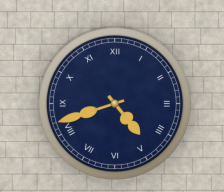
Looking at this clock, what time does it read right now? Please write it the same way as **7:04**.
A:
**4:42**
